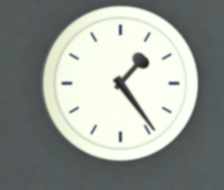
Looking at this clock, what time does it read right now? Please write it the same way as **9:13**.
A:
**1:24**
